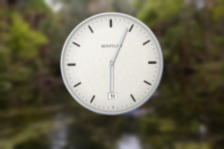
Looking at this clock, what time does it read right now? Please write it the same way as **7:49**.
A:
**6:04**
